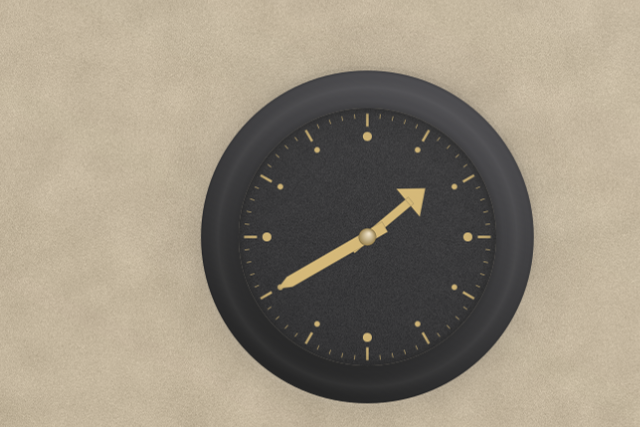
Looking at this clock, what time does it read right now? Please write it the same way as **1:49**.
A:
**1:40**
